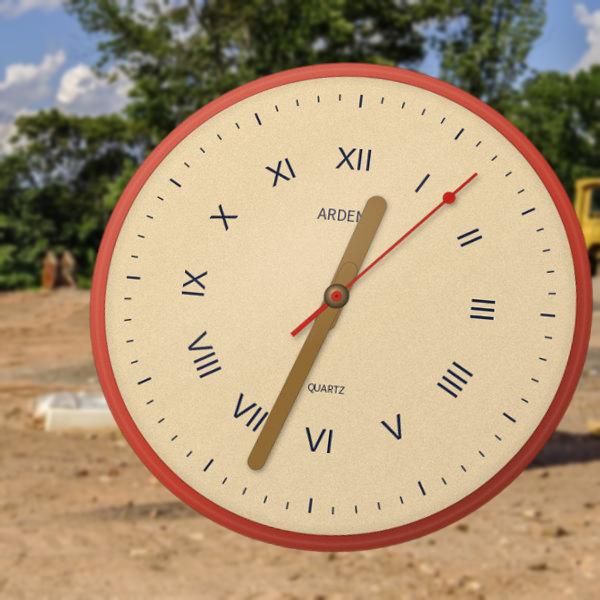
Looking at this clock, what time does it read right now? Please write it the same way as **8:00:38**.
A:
**12:33:07**
